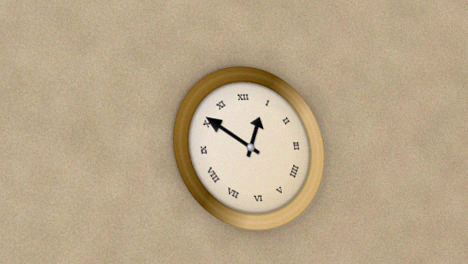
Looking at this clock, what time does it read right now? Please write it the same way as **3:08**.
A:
**12:51**
